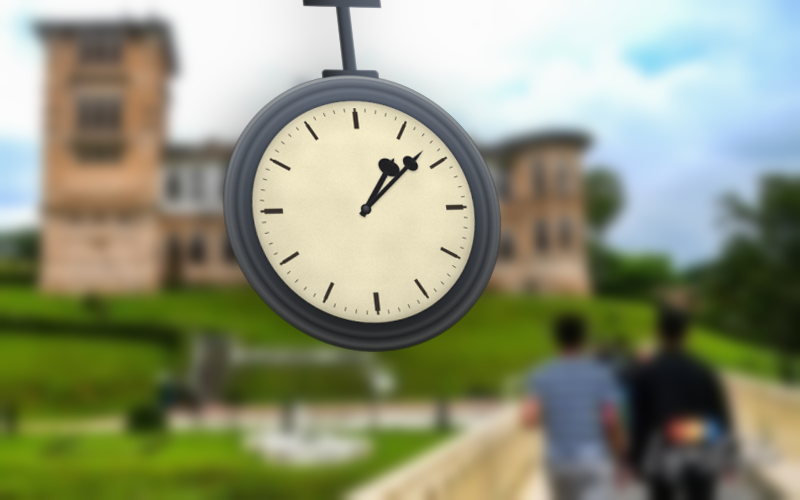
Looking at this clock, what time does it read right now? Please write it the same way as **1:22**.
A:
**1:08**
